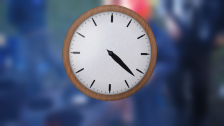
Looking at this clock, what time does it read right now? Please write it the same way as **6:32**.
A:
**4:22**
